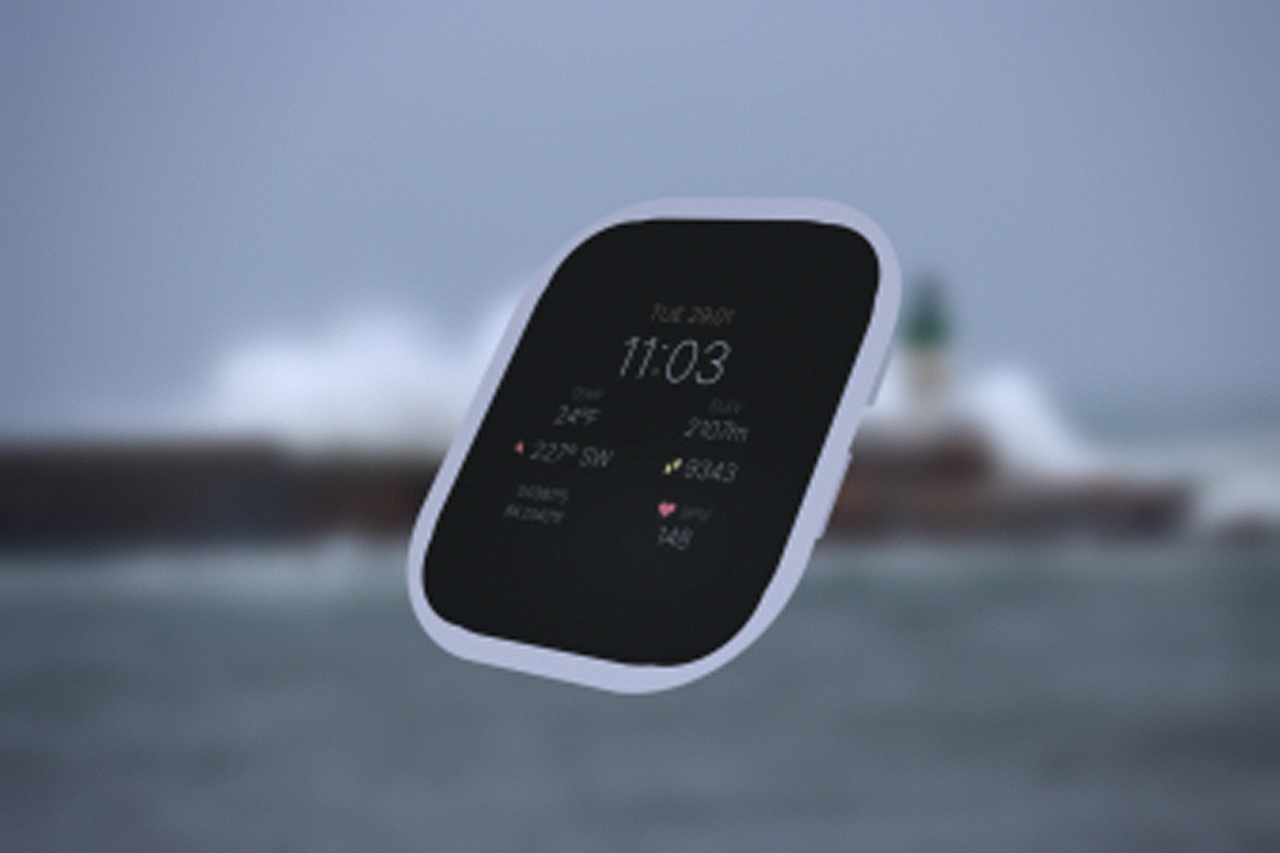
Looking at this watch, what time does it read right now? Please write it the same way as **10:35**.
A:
**11:03**
